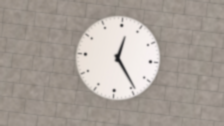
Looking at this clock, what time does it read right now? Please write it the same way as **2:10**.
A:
**12:24**
